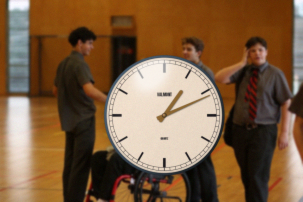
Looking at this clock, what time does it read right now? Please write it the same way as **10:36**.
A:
**1:11**
